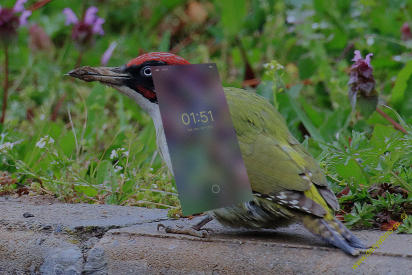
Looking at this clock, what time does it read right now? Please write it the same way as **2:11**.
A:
**1:51**
